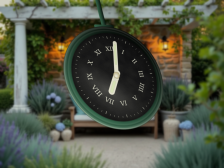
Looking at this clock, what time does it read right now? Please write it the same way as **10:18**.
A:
**7:02**
